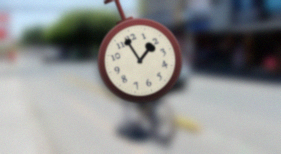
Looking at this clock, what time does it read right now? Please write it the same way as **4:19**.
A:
**1:58**
